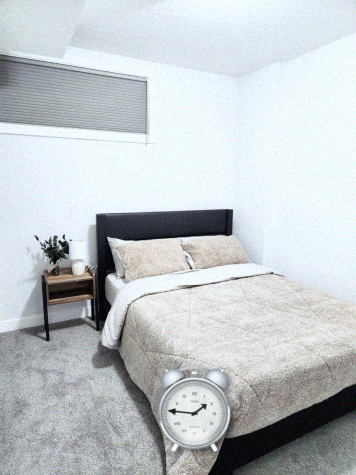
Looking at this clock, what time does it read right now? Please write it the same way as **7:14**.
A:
**1:46**
